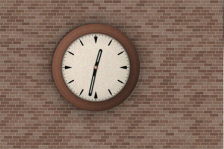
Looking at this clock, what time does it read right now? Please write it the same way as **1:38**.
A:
**12:32**
